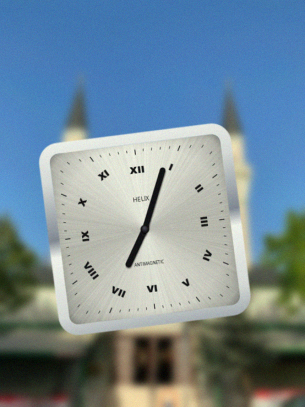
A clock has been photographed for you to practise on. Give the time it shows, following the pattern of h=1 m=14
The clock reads h=7 m=4
